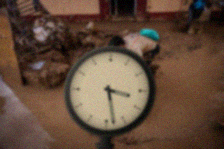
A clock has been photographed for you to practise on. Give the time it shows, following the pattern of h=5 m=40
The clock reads h=3 m=28
